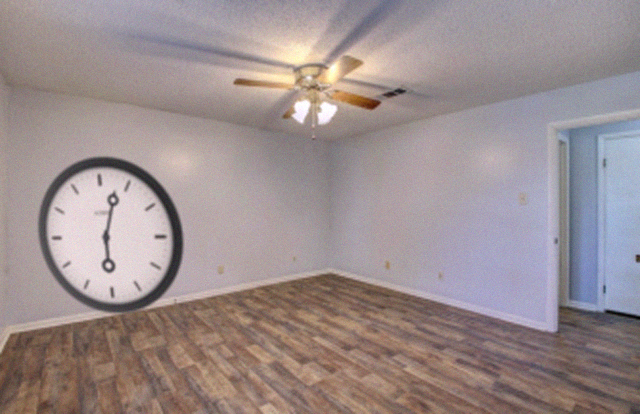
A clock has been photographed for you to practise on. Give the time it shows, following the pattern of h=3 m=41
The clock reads h=6 m=3
